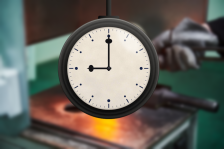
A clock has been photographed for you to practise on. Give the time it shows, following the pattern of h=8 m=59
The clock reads h=9 m=0
